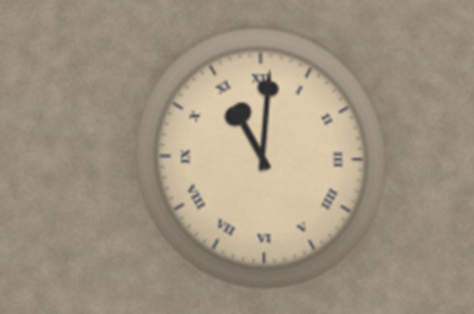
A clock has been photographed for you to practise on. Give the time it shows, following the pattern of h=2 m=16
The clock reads h=11 m=1
